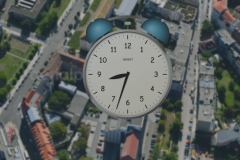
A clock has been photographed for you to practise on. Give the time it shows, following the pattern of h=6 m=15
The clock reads h=8 m=33
